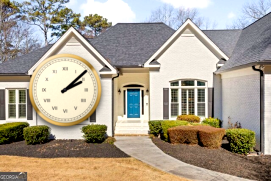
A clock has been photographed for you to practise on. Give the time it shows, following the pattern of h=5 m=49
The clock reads h=2 m=8
